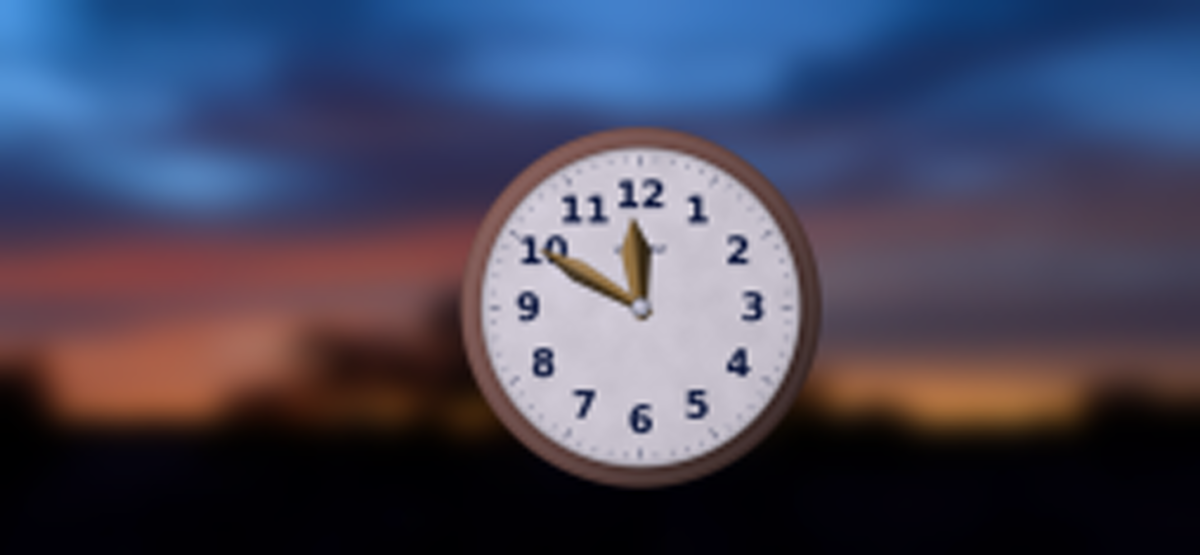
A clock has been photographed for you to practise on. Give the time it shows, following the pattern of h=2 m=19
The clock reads h=11 m=50
